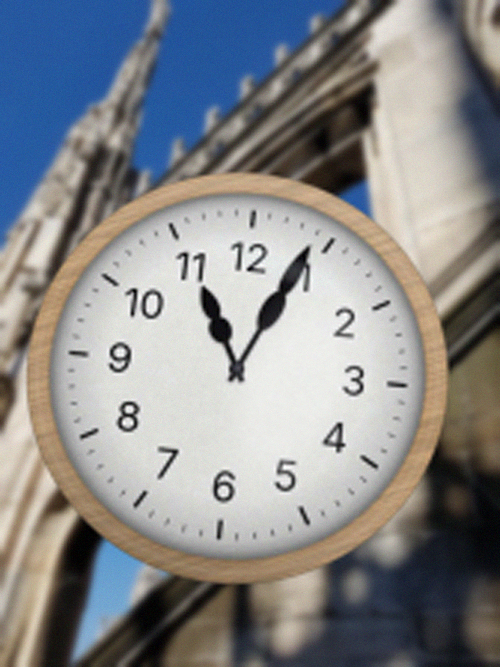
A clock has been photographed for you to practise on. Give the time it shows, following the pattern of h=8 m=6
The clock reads h=11 m=4
